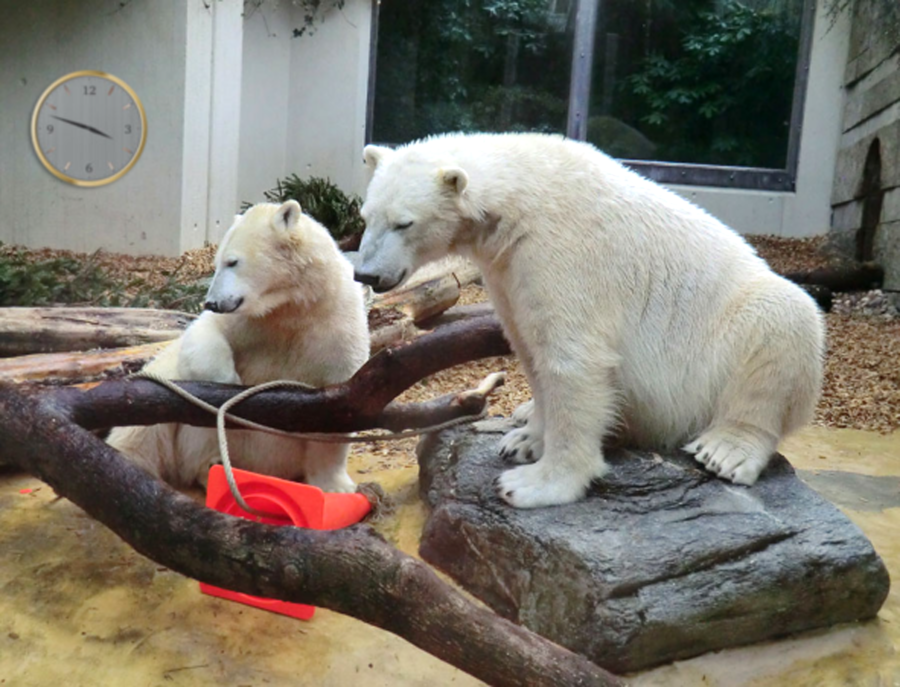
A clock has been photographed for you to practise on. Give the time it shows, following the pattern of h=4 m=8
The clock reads h=3 m=48
